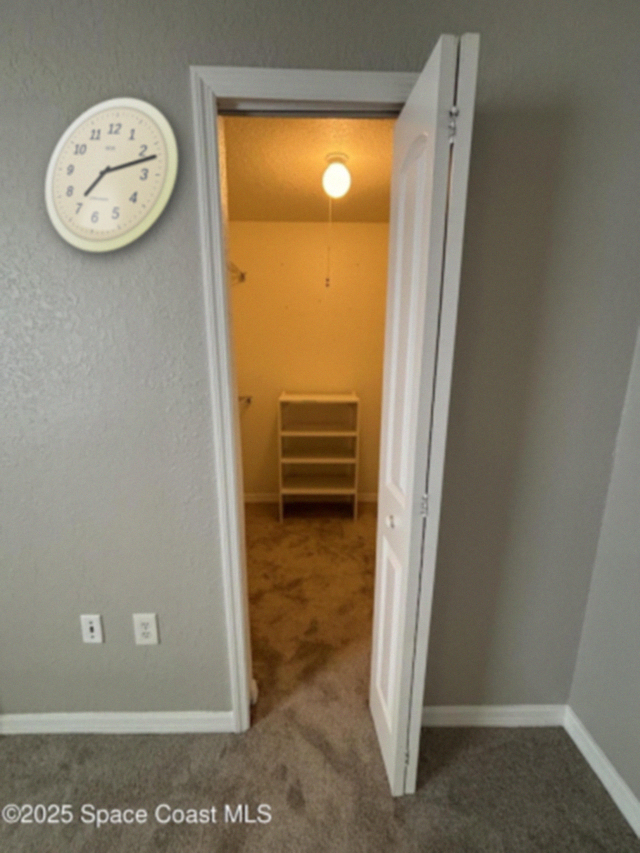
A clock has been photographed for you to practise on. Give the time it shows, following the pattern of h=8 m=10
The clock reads h=7 m=12
